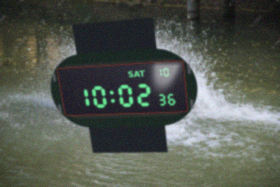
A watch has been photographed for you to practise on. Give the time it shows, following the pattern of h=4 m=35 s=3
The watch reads h=10 m=2 s=36
